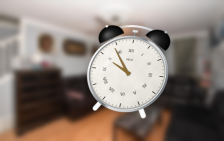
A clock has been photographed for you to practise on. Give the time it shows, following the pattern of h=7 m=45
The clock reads h=9 m=54
